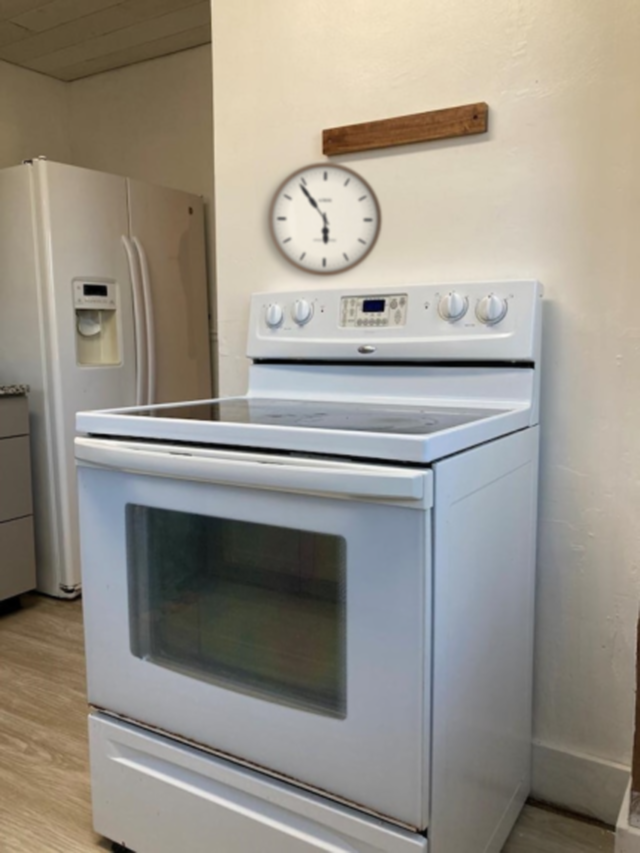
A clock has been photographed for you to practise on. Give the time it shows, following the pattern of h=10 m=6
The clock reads h=5 m=54
